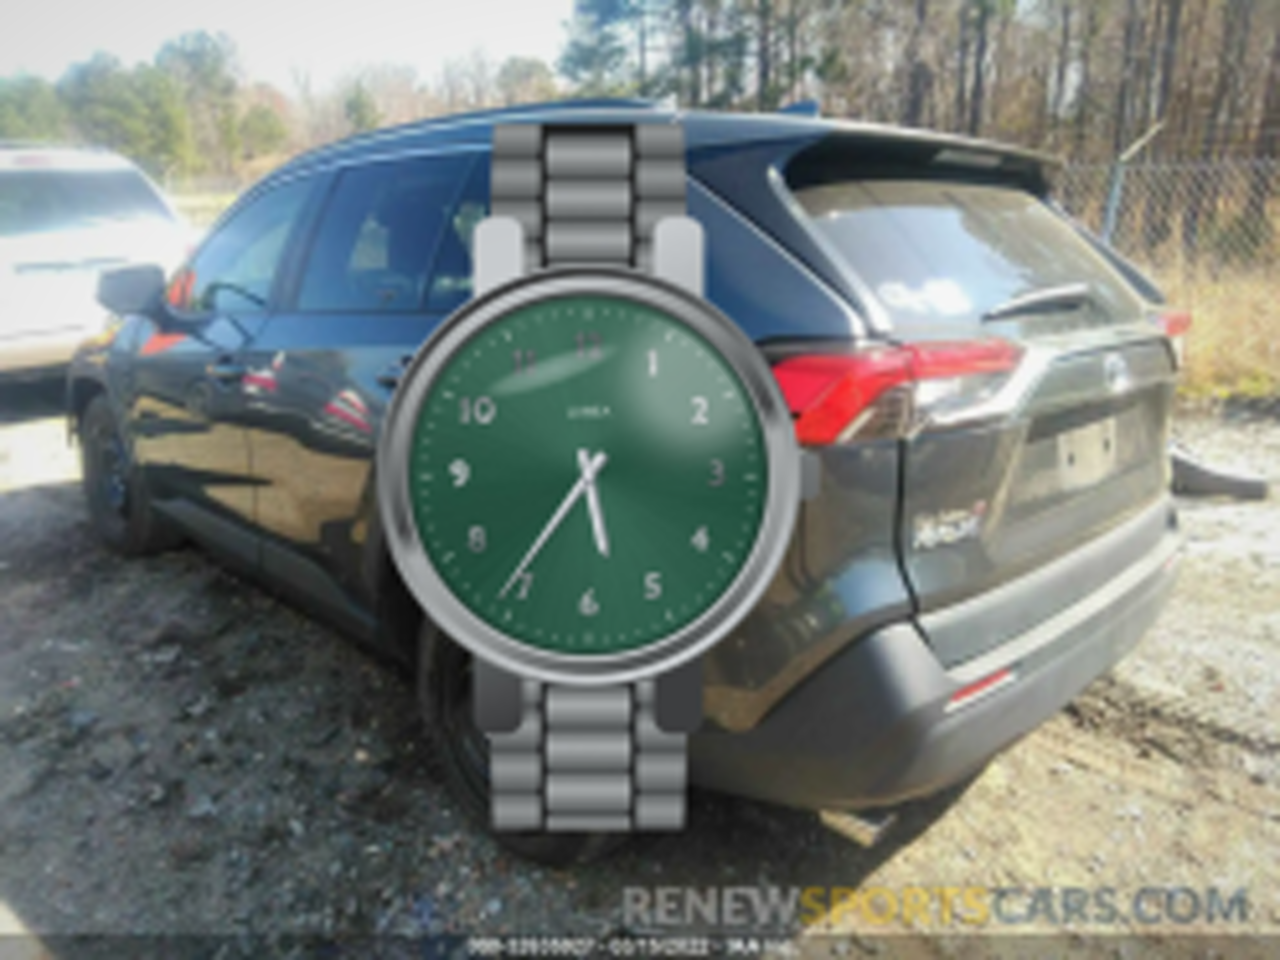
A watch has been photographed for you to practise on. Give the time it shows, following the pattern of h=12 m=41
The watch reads h=5 m=36
